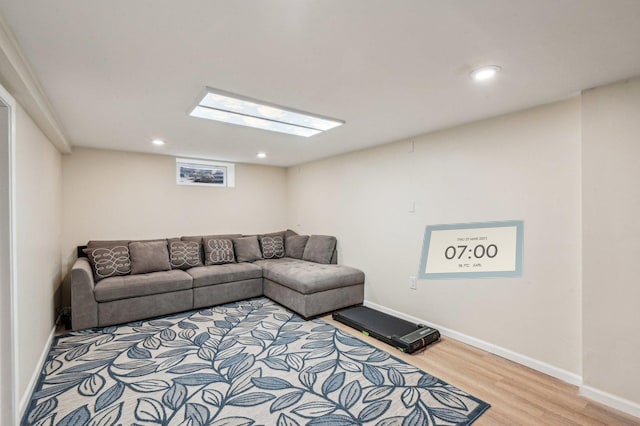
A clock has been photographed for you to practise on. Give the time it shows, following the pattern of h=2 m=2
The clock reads h=7 m=0
